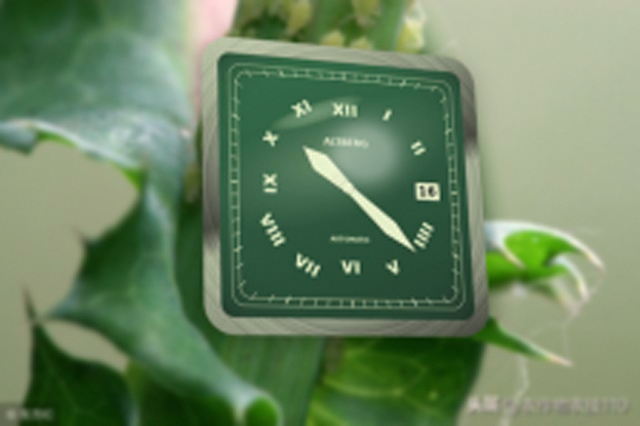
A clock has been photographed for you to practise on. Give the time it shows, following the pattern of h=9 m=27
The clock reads h=10 m=22
